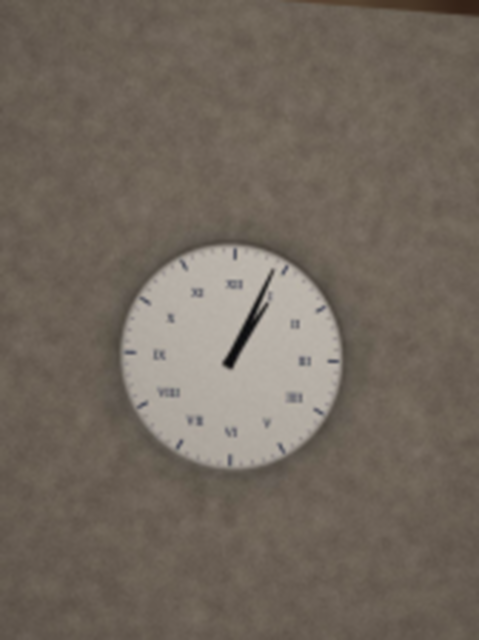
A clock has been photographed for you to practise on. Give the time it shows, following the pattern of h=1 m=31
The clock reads h=1 m=4
